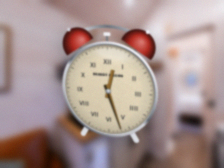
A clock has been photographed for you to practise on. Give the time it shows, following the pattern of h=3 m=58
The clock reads h=12 m=27
